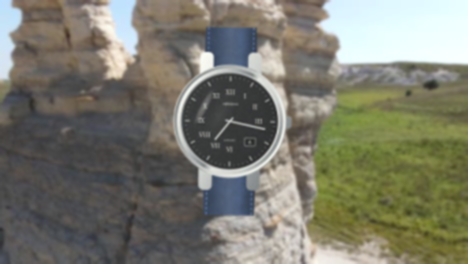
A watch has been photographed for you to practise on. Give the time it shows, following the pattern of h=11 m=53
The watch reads h=7 m=17
